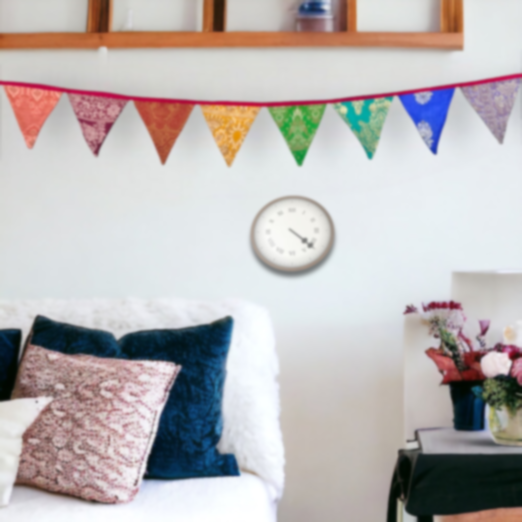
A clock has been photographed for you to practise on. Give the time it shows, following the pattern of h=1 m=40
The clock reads h=4 m=22
